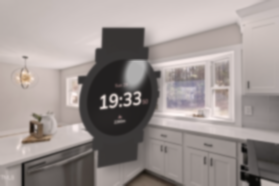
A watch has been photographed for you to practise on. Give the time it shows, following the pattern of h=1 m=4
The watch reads h=19 m=33
